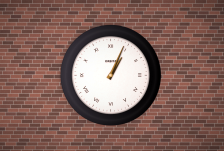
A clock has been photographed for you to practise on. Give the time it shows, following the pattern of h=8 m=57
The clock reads h=1 m=4
